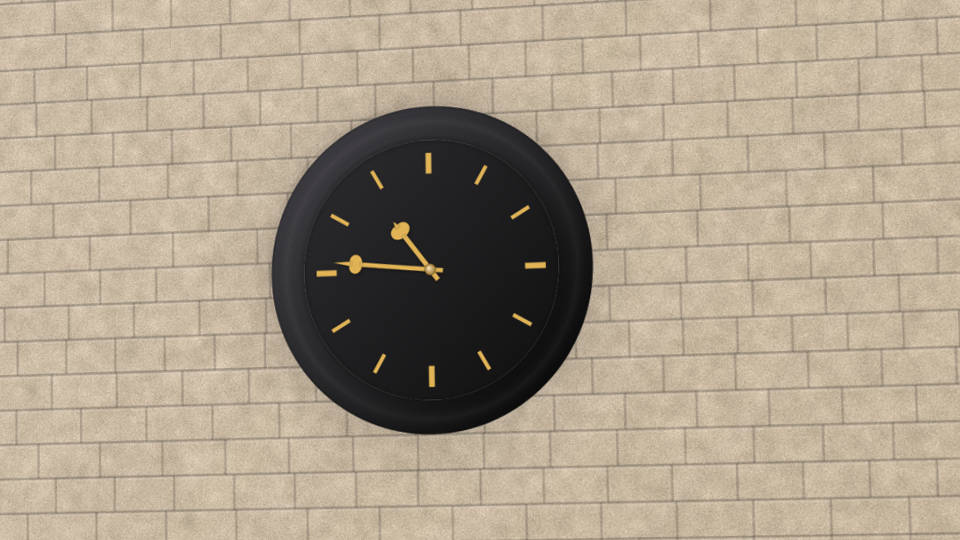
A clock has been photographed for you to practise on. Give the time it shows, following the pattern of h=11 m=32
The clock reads h=10 m=46
